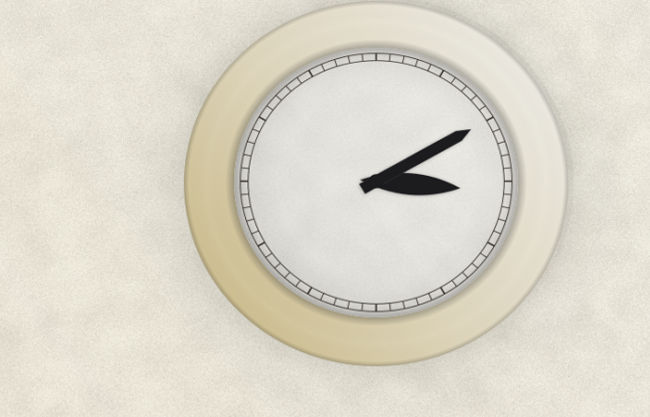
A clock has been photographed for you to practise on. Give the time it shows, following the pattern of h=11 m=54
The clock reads h=3 m=10
